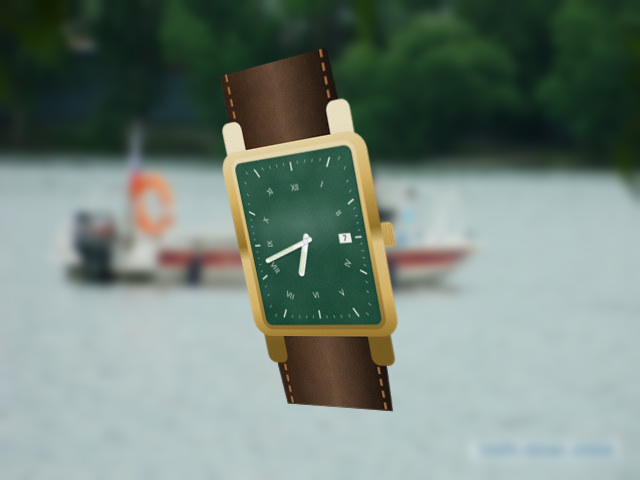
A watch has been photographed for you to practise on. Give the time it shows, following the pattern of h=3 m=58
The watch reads h=6 m=42
